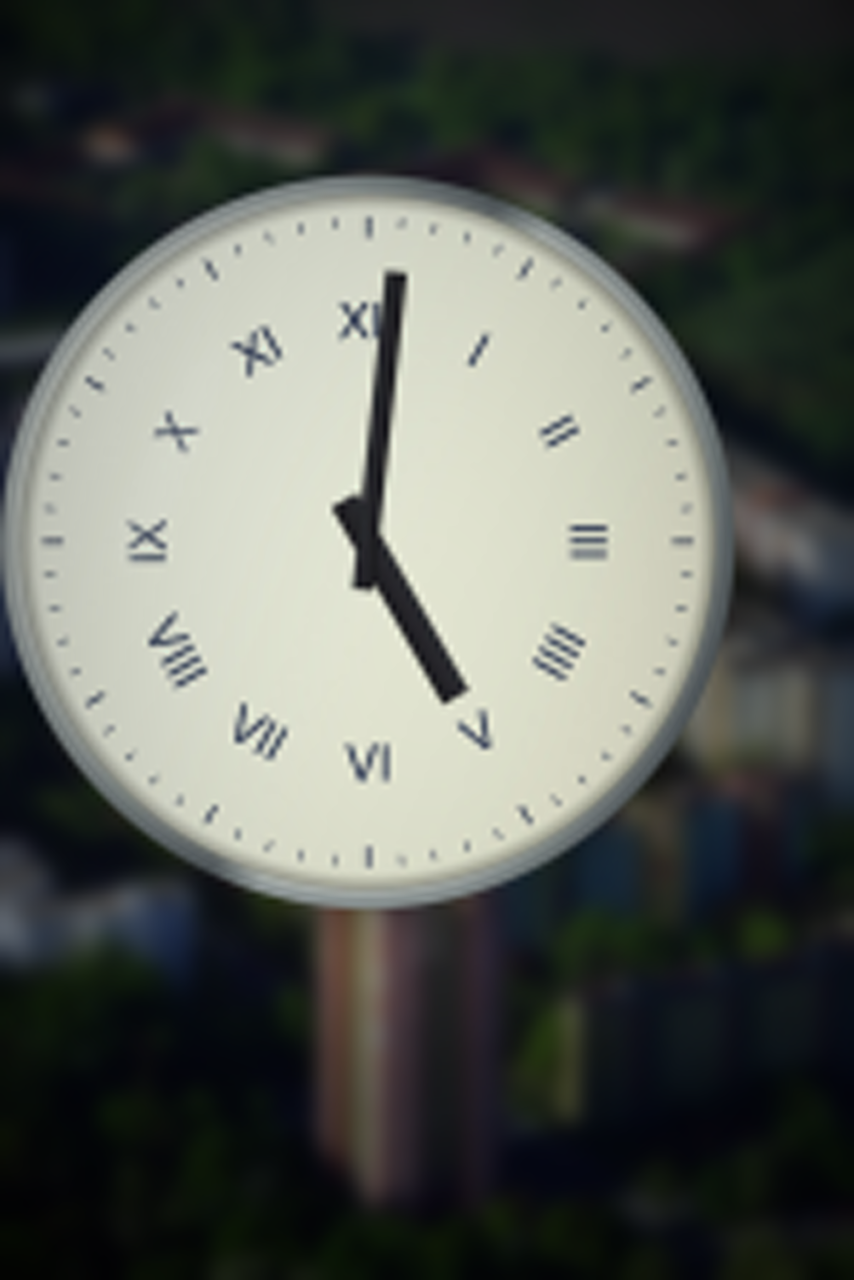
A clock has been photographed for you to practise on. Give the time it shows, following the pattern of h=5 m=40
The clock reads h=5 m=1
